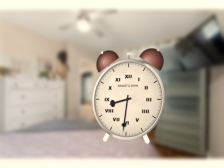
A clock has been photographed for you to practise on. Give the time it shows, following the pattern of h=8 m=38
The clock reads h=8 m=31
